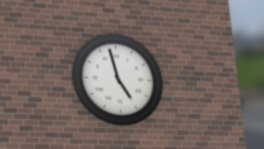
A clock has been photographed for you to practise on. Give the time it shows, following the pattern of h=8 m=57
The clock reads h=4 m=58
